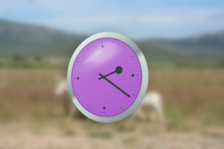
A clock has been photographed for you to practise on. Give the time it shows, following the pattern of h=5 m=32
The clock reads h=2 m=21
